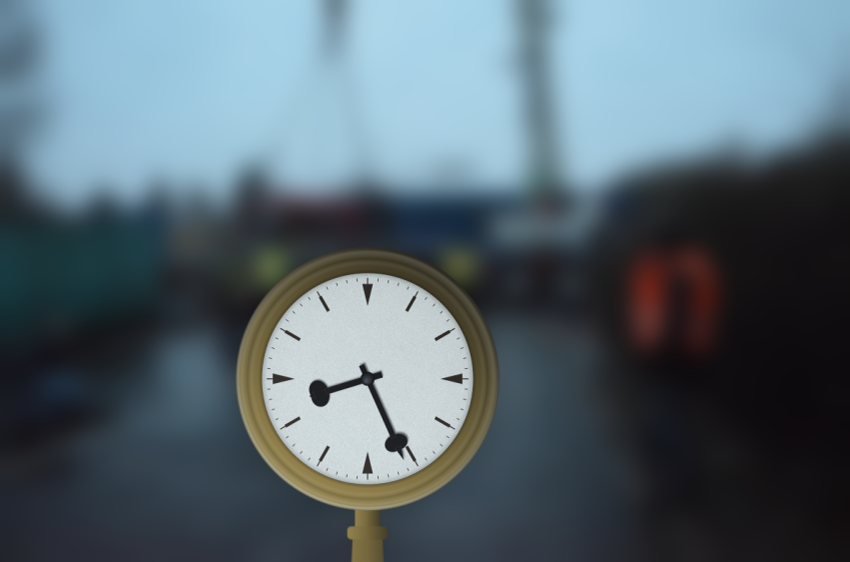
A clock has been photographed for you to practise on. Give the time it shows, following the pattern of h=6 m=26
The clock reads h=8 m=26
